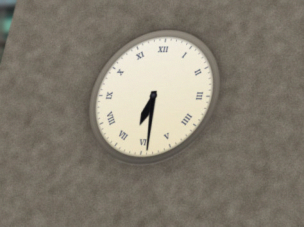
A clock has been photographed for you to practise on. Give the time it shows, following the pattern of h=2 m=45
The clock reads h=6 m=29
